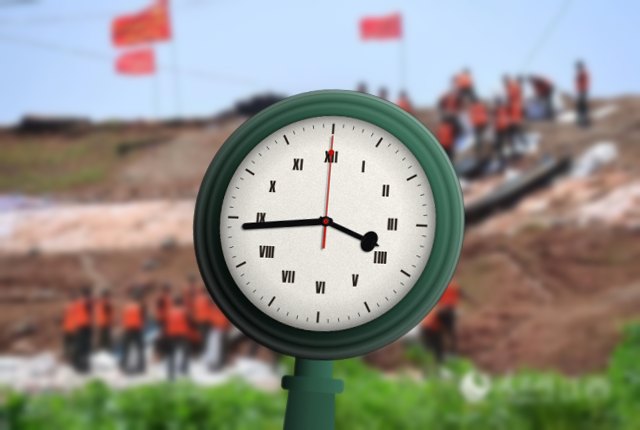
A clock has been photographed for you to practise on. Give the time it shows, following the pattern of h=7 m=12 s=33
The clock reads h=3 m=44 s=0
